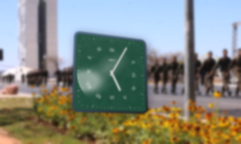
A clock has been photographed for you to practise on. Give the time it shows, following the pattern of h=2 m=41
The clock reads h=5 m=5
